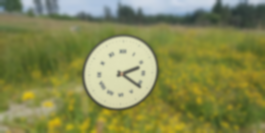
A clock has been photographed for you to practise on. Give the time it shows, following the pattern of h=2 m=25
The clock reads h=2 m=21
